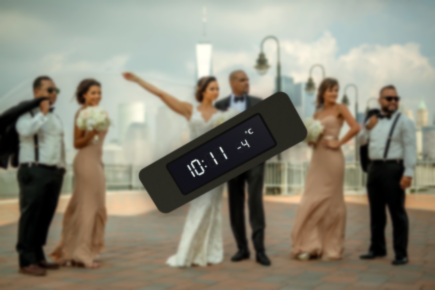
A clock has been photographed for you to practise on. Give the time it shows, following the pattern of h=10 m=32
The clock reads h=10 m=11
